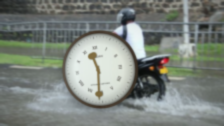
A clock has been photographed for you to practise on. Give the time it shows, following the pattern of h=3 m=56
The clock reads h=11 m=31
